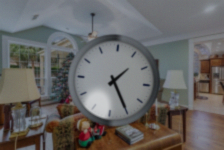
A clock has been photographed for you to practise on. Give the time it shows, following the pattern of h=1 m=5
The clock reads h=1 m=25
